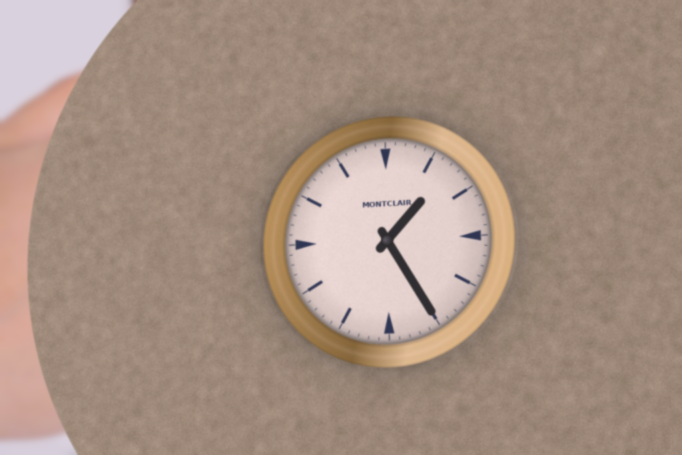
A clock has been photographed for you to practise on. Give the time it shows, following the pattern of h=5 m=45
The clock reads h=1 m=25
